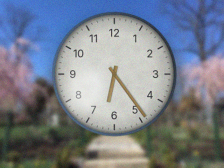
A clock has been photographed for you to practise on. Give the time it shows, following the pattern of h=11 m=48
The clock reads h=6 m=24
